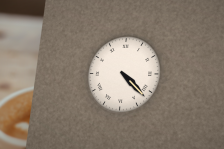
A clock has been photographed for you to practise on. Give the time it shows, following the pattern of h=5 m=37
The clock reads h=4 m=22
